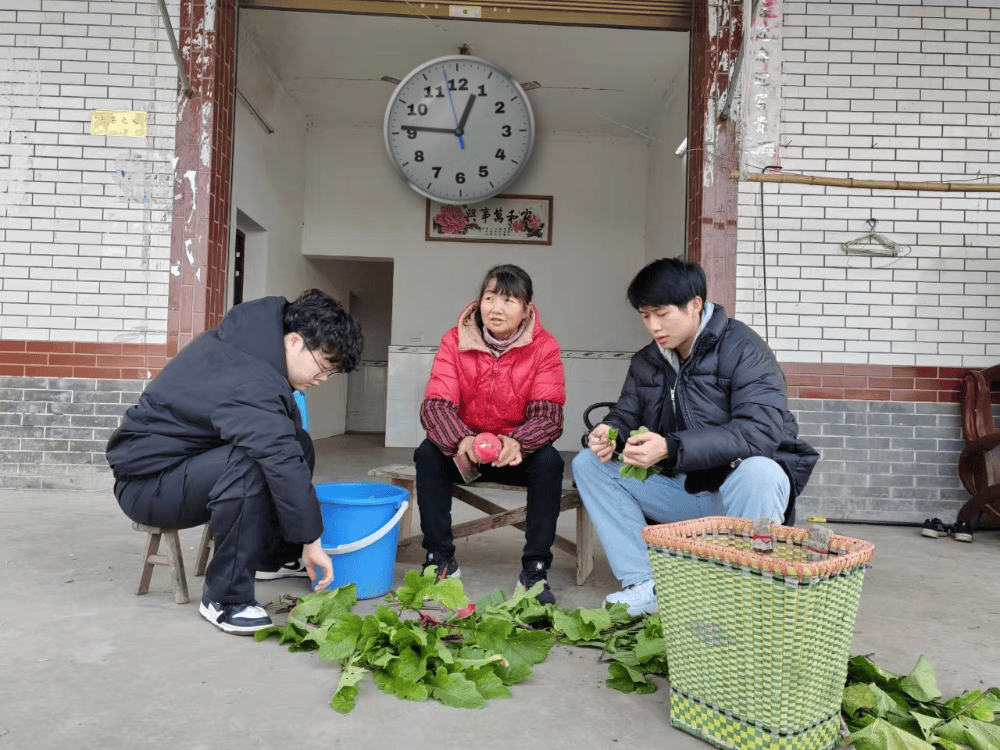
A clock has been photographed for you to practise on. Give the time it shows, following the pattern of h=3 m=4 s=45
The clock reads h=12 m=45 s=58
